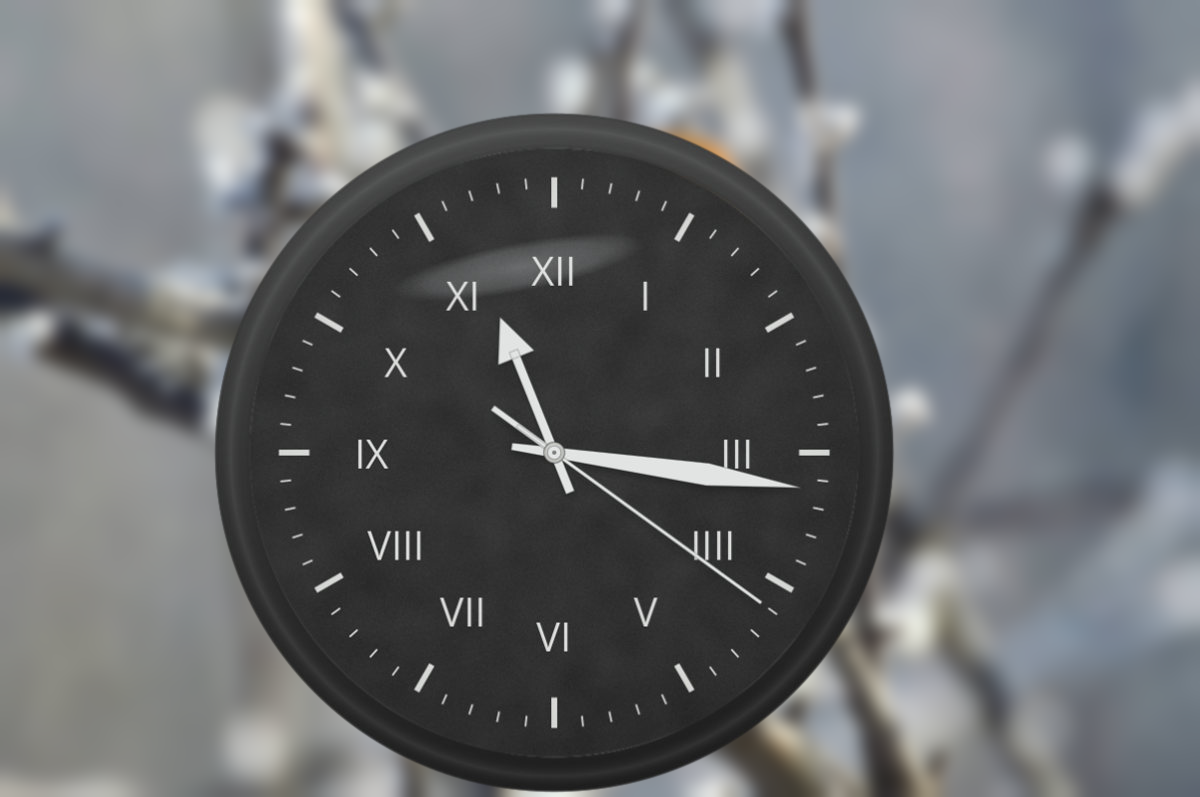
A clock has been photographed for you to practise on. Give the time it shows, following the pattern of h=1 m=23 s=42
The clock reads h=11 m=16 s=21
